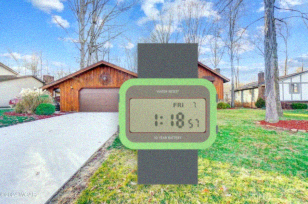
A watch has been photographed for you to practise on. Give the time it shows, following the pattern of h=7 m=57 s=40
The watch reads h=1 m=18 s=57
